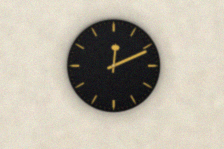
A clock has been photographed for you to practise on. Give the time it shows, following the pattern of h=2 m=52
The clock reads h=12 m=11
